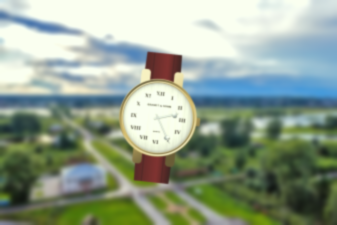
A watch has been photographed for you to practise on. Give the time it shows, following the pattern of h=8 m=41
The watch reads h=2 m=25
